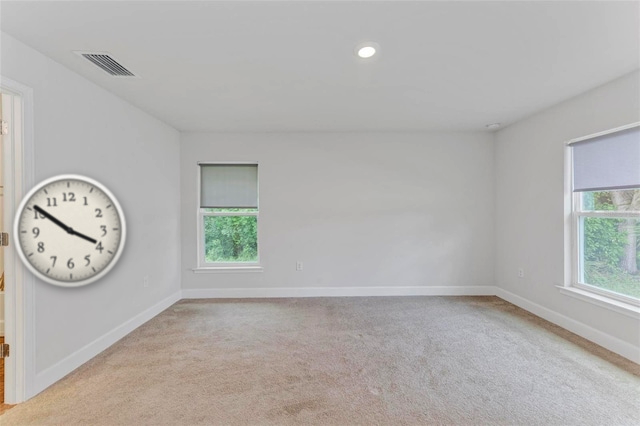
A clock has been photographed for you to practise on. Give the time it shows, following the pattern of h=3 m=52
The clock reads h=3 m=51
